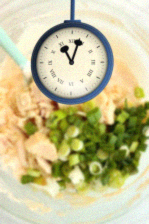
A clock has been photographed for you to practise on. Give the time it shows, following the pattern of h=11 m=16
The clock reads h=11 m=3
